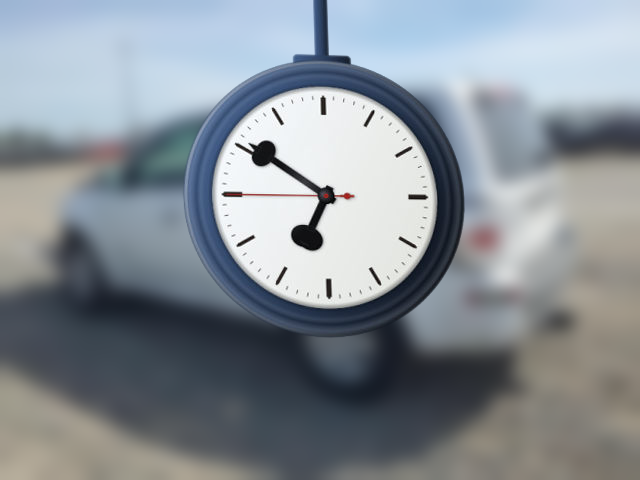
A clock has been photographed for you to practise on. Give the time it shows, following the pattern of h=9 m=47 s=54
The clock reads h=6 m=50 s=45
